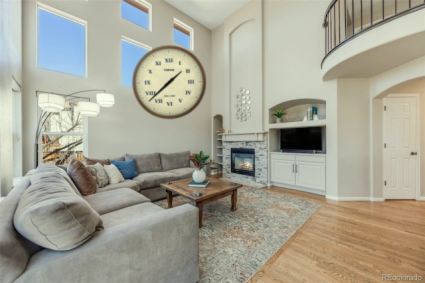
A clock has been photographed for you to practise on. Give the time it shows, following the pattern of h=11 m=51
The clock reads h=1 m=38
